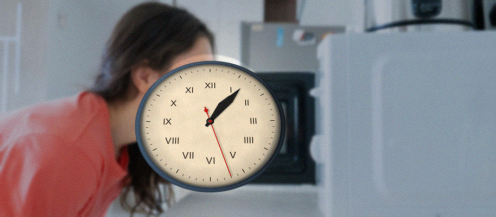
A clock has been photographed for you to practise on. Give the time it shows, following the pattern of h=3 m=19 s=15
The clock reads h=1 m=6 s=27
